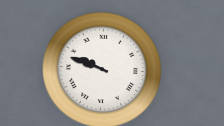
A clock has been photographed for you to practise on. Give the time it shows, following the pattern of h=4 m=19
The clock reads h=9 m=48
